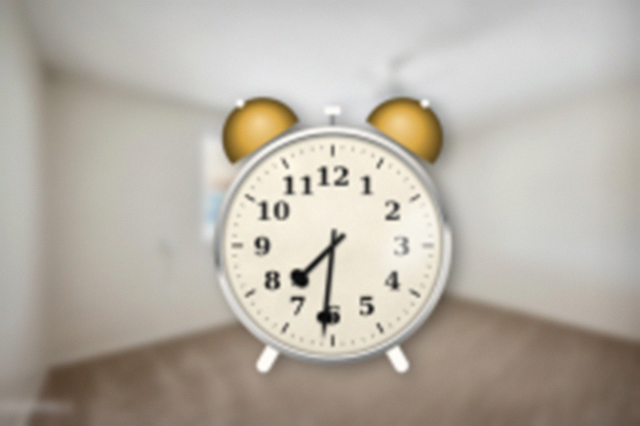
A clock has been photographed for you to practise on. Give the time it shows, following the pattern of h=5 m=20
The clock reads h=7 m=31
